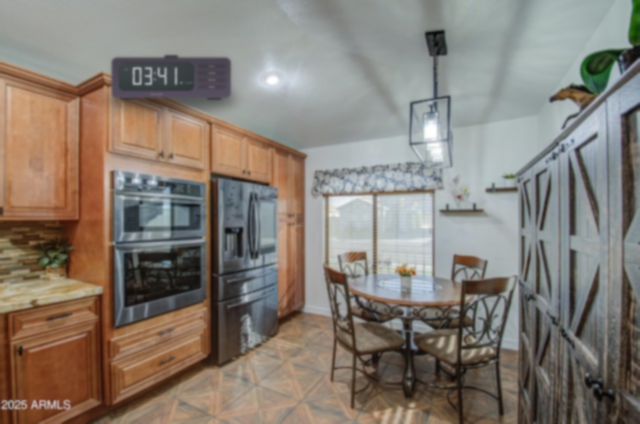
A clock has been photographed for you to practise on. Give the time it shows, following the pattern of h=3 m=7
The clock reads h=3 m=41
